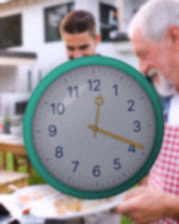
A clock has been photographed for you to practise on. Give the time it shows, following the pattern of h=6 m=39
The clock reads h=12 m=19
